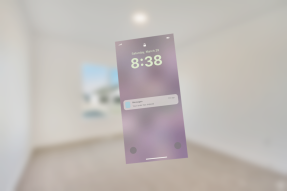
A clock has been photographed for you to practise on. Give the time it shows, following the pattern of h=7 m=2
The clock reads h=8 m=38
